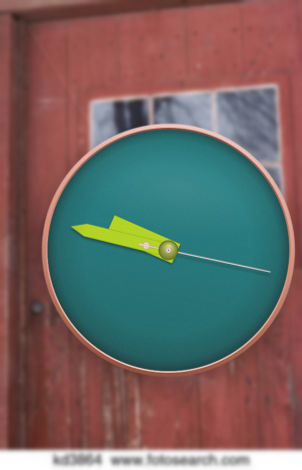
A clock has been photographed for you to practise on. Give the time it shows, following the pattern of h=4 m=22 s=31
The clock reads h=9 m=47 s=17
